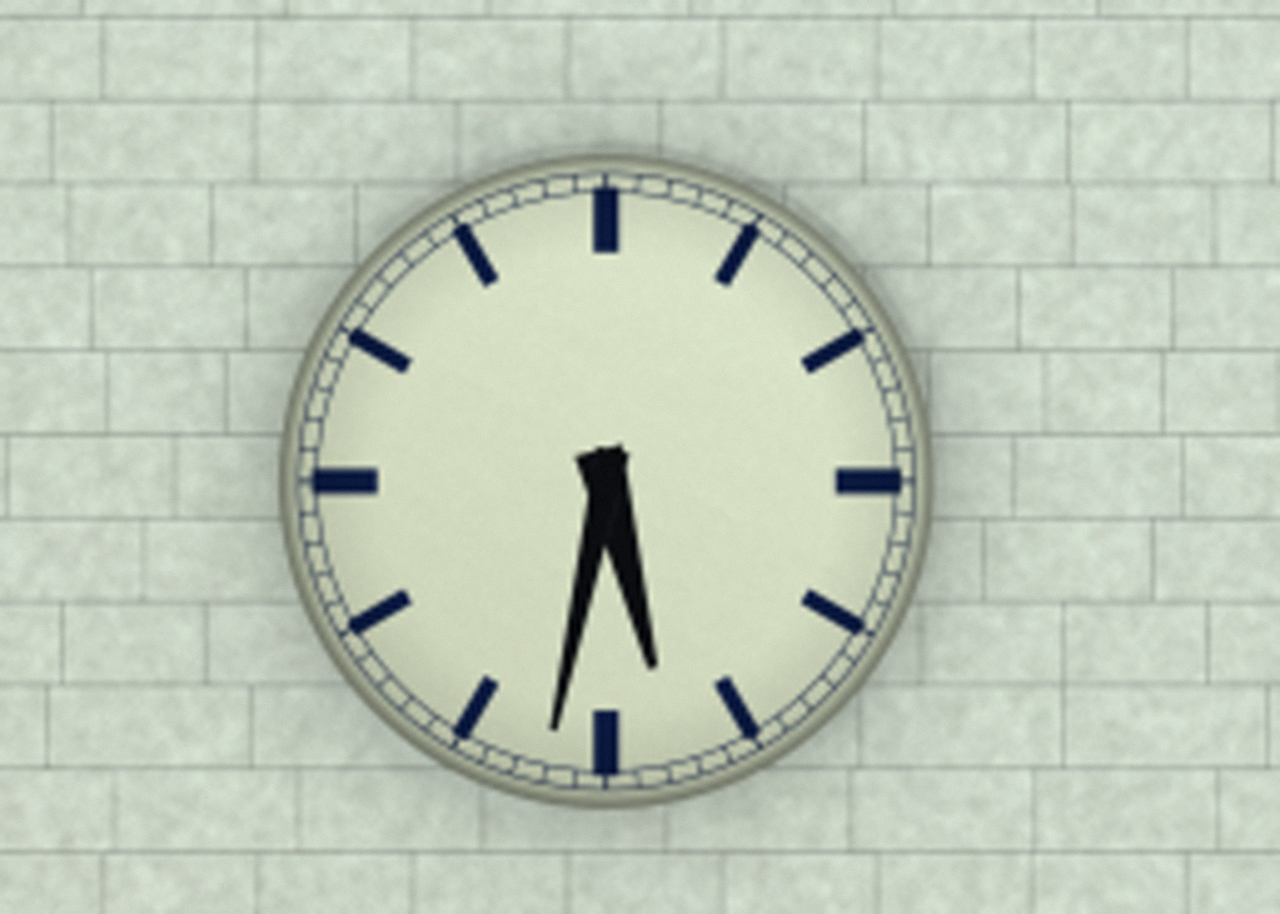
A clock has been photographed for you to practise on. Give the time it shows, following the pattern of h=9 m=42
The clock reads h=5 m=32
